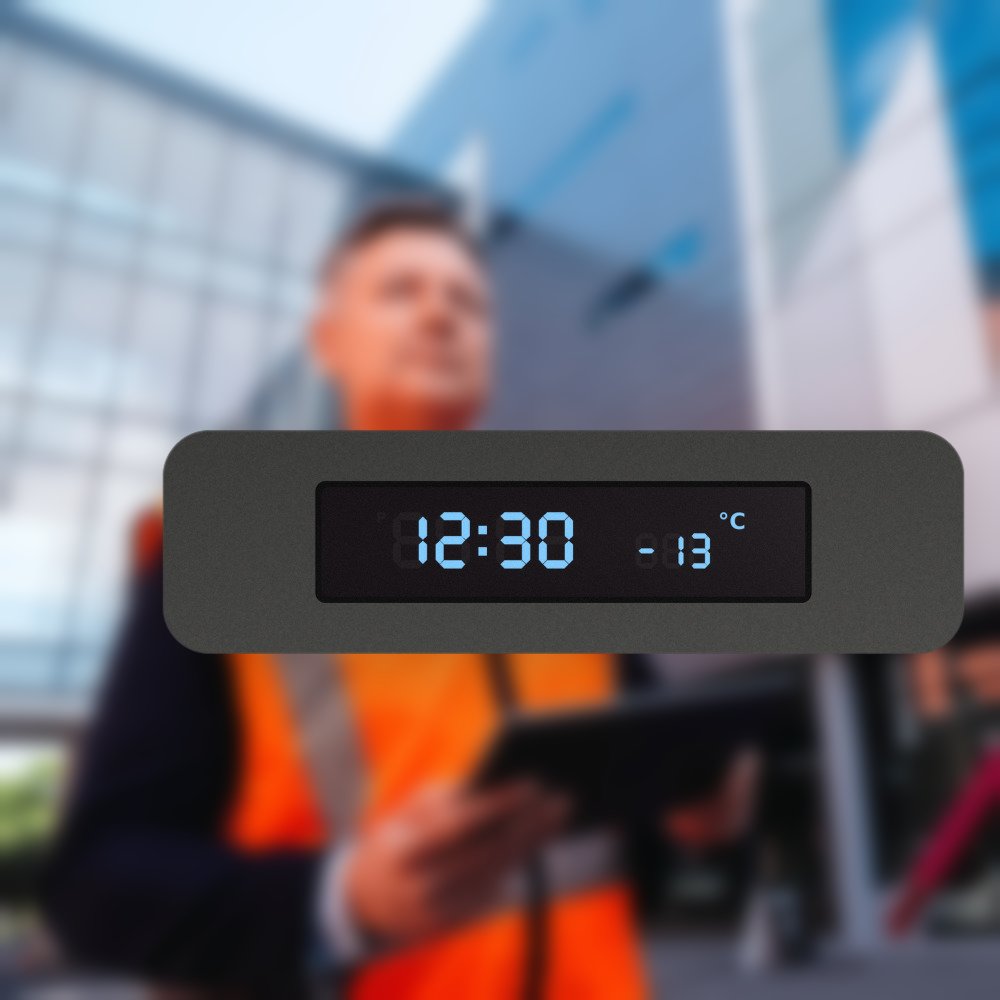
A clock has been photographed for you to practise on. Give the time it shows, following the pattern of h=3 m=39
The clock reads h=12 m=30
